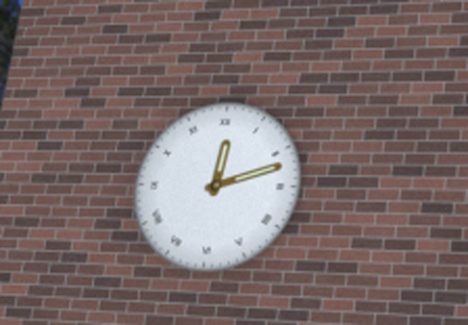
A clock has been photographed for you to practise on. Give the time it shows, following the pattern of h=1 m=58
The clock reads h=12 m=12
